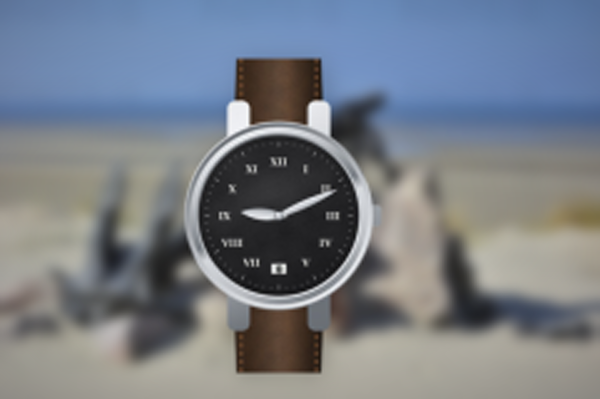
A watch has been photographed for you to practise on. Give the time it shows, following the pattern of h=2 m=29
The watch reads h=9 m=11
